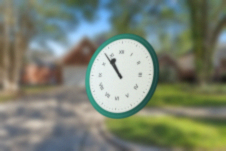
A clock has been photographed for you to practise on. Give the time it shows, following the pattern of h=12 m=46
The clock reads h=10 m=53
